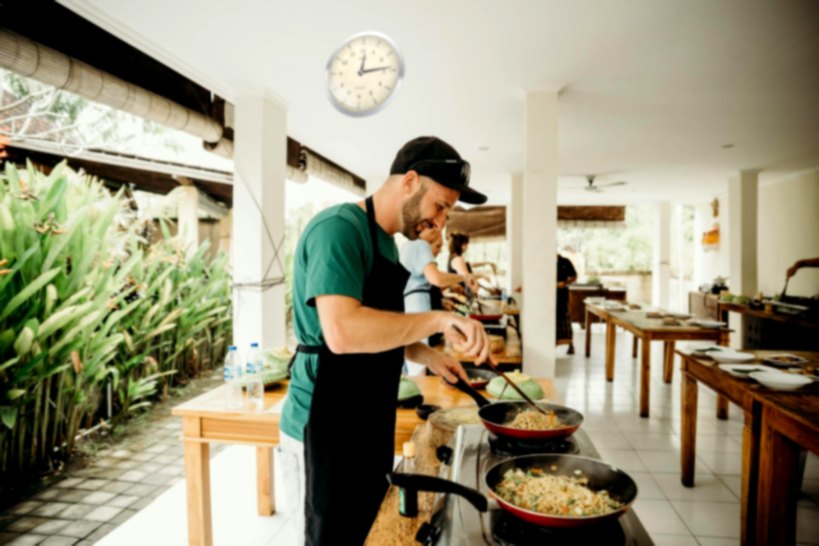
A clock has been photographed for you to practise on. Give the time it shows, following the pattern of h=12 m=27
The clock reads h=12 m=14
